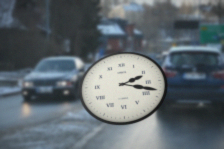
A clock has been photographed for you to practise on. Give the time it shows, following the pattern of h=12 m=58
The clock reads h=2 m=18
